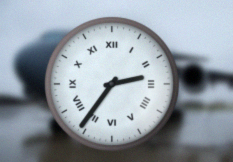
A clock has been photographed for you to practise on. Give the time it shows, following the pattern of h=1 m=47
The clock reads h=2 m=36
